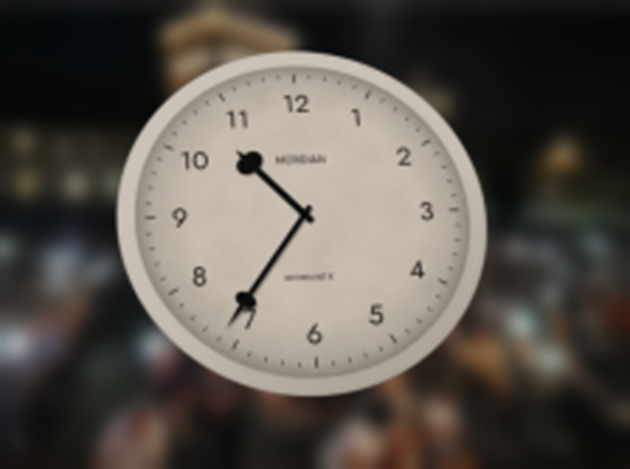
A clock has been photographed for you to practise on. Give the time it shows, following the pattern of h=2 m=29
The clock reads h=10 m=36
